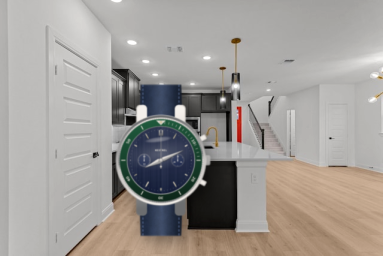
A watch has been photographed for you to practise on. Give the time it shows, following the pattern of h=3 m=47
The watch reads h=8 m=11
